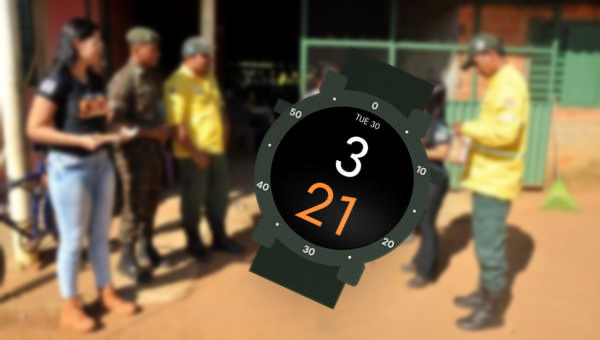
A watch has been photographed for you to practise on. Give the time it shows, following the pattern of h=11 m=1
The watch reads h=3 m=21
